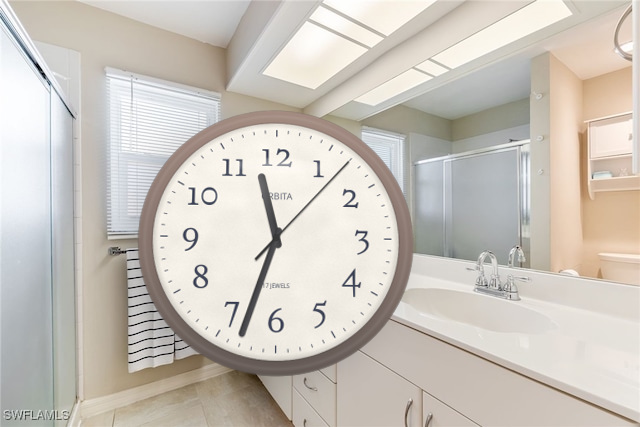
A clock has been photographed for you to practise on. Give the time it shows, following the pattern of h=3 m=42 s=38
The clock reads h=11 m=33 s=7
